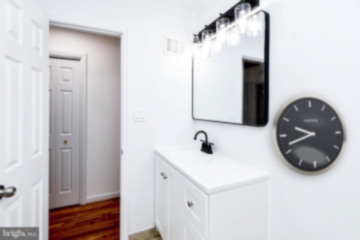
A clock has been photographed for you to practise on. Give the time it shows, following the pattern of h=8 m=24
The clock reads h=9 m=42
